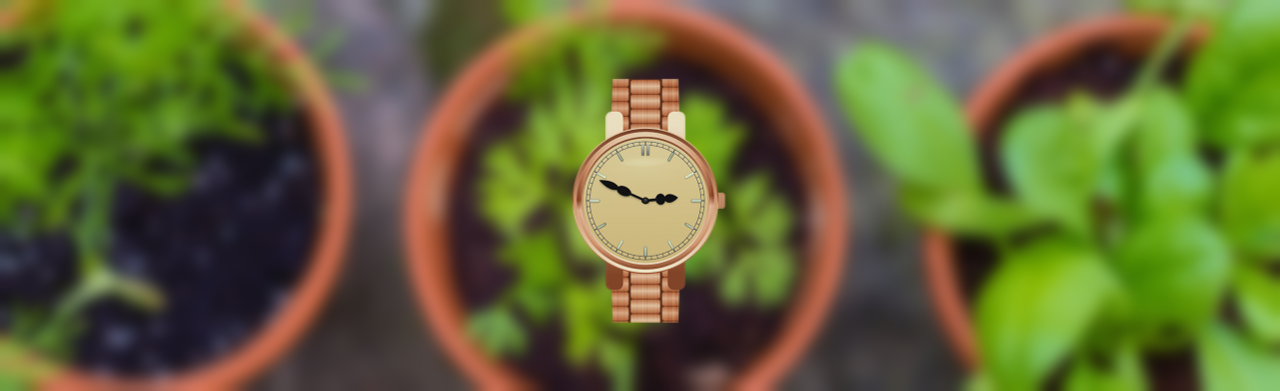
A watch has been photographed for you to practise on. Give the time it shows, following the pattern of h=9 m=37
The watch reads h=2 m=49
